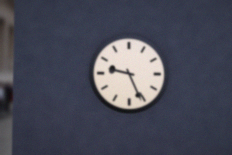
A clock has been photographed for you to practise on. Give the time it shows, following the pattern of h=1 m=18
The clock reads h=9 m=26
